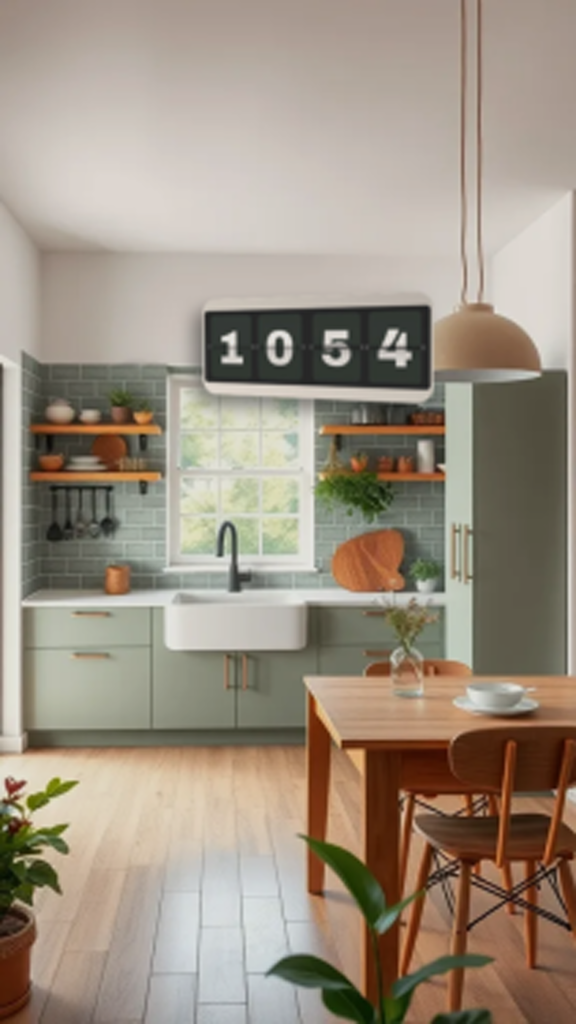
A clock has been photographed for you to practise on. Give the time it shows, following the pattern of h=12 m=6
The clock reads h=10 m=54
